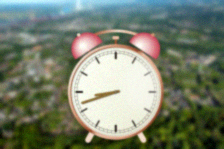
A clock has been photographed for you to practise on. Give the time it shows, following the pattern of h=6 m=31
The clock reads h=8 m=42
